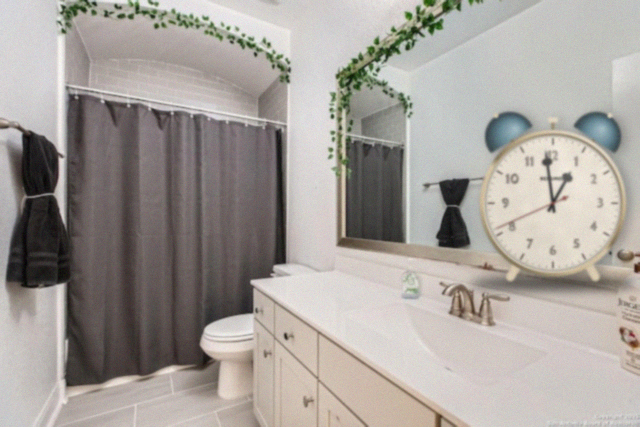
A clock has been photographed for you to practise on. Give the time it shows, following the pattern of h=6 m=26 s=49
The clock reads h=12 m=58 s=41
